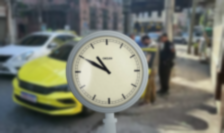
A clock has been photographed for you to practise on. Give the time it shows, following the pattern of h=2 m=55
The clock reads h=10 m=50
